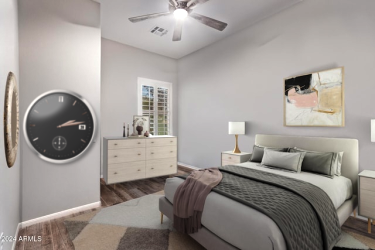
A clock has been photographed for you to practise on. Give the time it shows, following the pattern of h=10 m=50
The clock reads h=2 m=13
